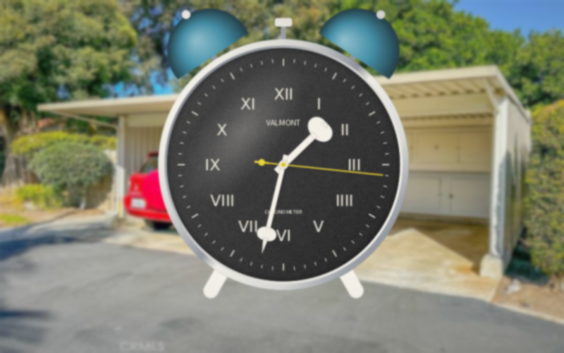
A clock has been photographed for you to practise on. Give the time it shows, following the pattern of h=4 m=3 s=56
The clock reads h=1 m=32 s=16
